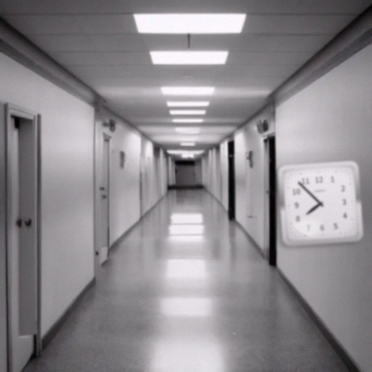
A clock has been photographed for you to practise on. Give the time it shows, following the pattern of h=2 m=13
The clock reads h=7 m=53
